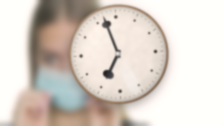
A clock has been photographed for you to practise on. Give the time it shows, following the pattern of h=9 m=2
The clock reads h=6 m=57
